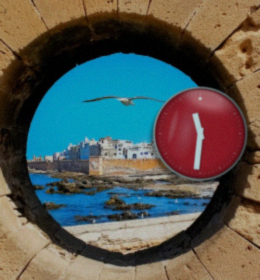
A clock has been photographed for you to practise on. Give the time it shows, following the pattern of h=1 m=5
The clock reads h=11 m=31
